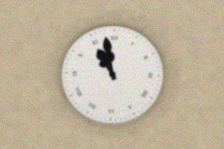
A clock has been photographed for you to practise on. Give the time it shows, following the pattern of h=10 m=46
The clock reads h=10 m=58
